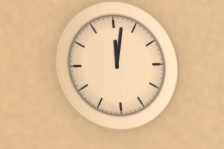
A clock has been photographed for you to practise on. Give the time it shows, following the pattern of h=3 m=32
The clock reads h=12 m=2
